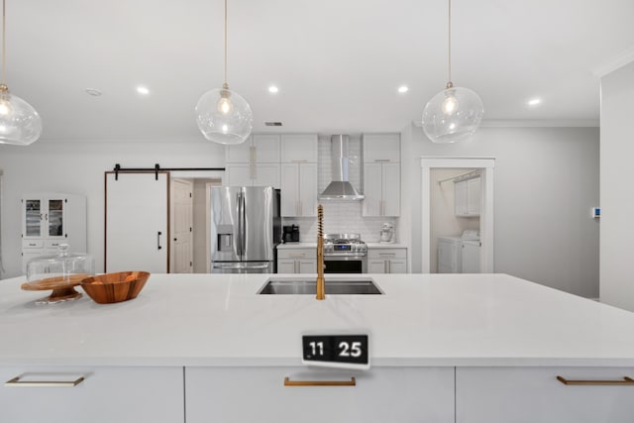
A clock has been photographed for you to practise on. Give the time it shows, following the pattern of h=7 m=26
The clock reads h=11 m=25
